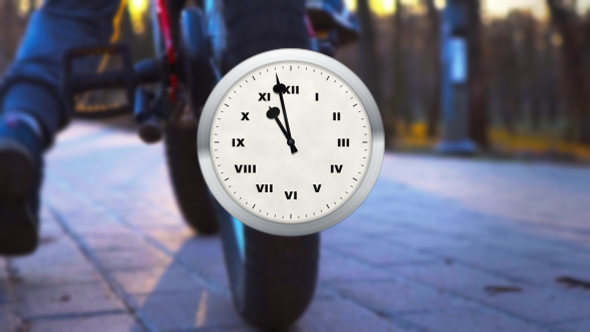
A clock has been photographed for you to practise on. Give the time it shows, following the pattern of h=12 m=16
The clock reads h=10 m=58
